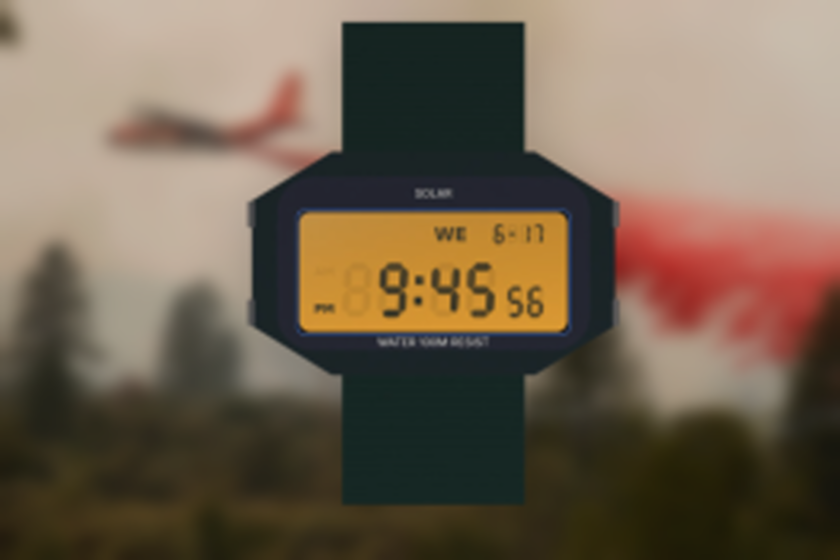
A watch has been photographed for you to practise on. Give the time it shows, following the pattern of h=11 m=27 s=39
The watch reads h=9 m=45 s=56
